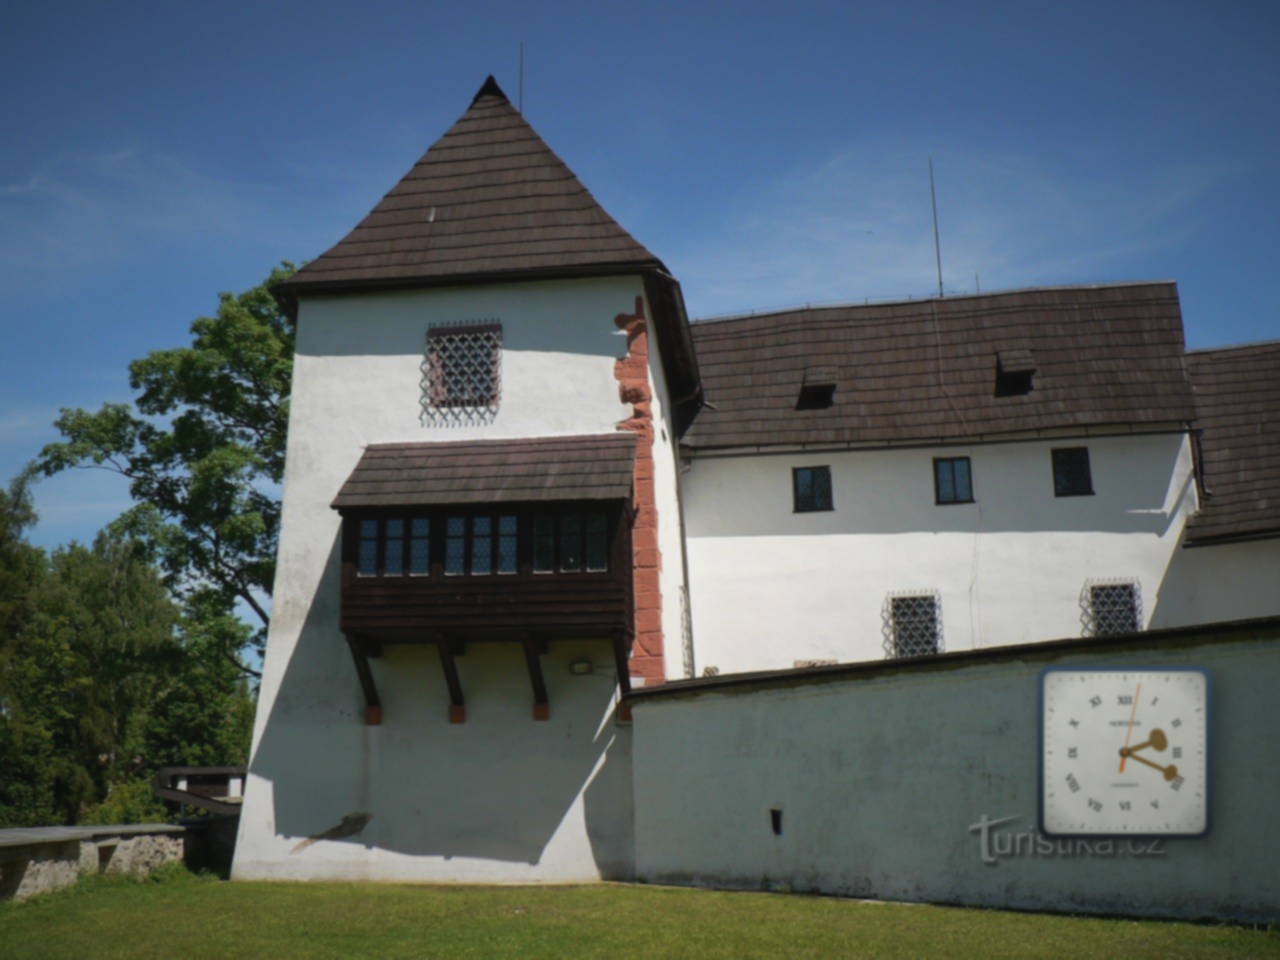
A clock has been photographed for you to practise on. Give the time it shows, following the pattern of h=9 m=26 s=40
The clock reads h=2 m=19 s=2
